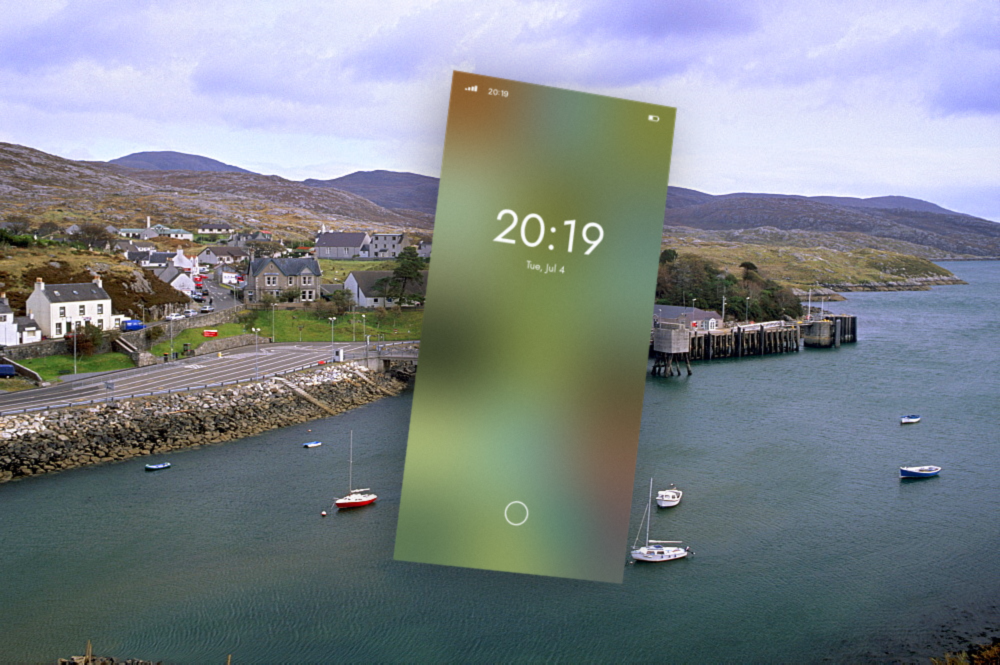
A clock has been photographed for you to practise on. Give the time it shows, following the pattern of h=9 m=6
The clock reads h=20 m=19
